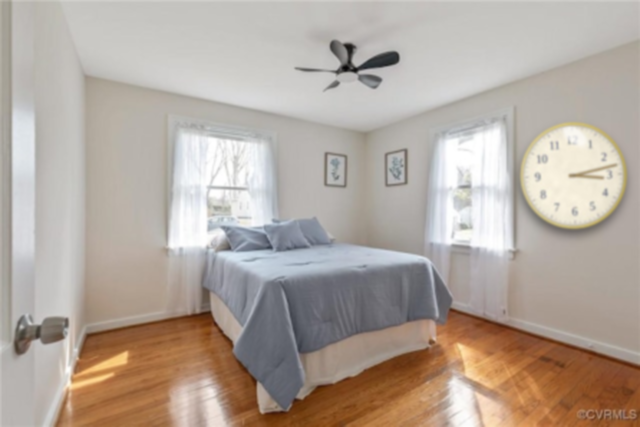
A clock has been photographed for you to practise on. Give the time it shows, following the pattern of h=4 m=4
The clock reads h=3 m=13
